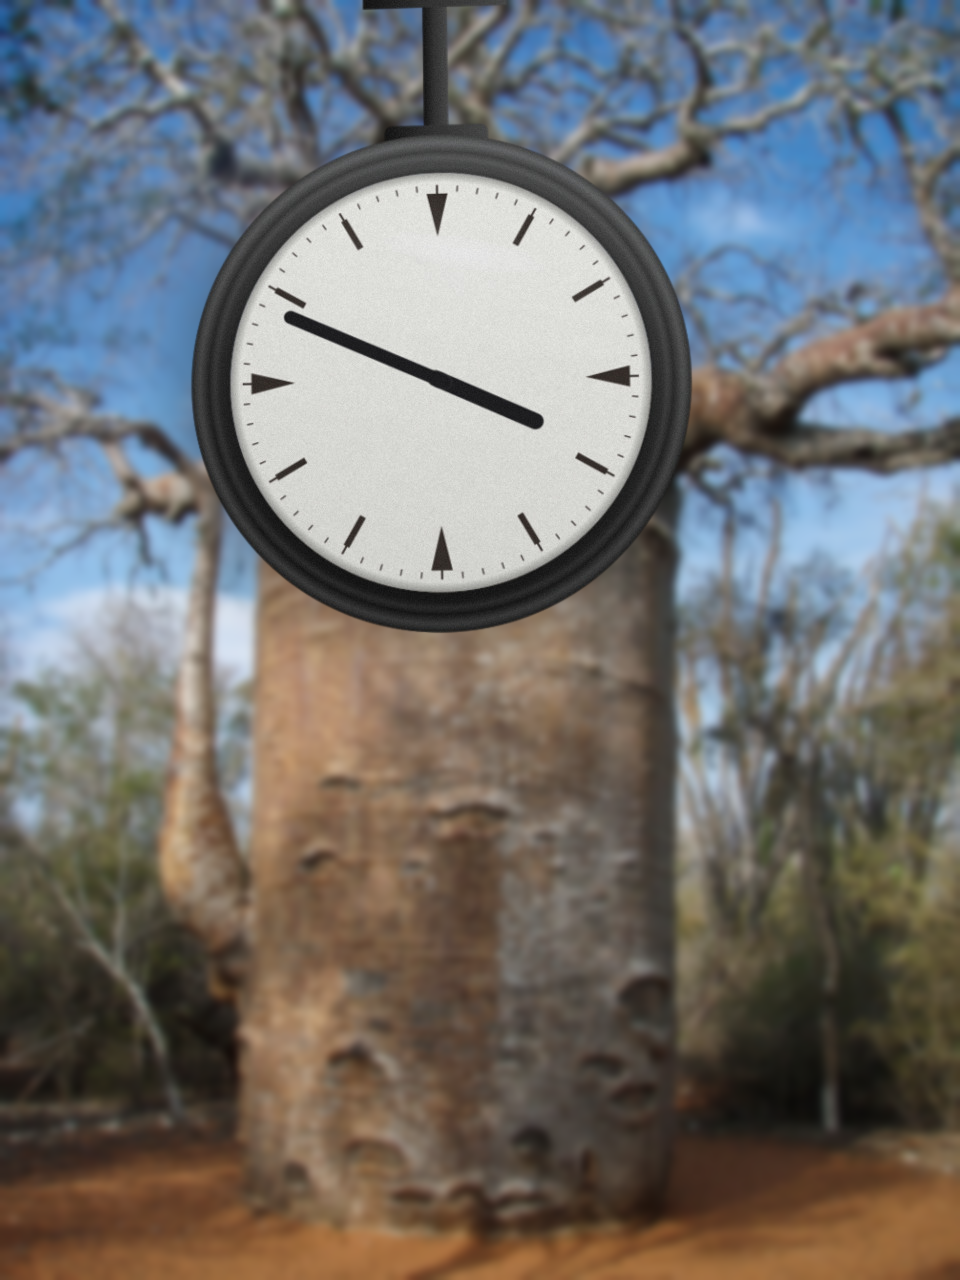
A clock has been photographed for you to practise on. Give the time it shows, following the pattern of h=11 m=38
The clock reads h=3 m=49
